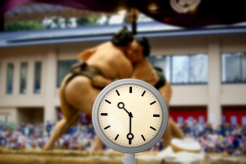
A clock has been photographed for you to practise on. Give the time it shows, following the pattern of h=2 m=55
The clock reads h=10 m=30
